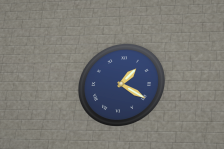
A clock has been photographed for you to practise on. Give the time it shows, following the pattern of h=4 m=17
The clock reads h=1 m=20
